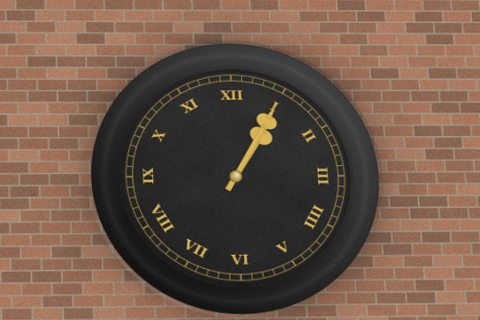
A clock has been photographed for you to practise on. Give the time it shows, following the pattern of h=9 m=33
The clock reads h=1 m=5
